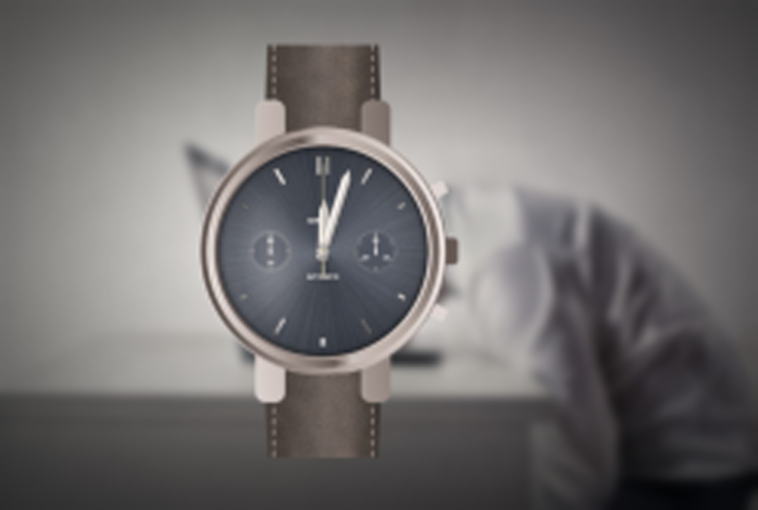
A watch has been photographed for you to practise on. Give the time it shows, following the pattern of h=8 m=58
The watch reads h=12 m=3
